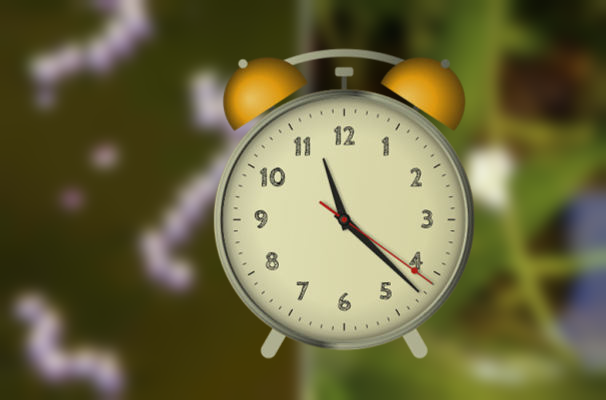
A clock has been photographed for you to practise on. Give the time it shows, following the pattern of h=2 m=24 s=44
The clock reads h=11 m=22 s=21
